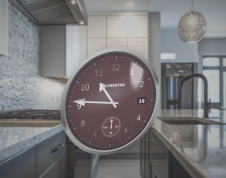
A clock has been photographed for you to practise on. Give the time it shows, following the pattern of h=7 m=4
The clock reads h=10 m=46
